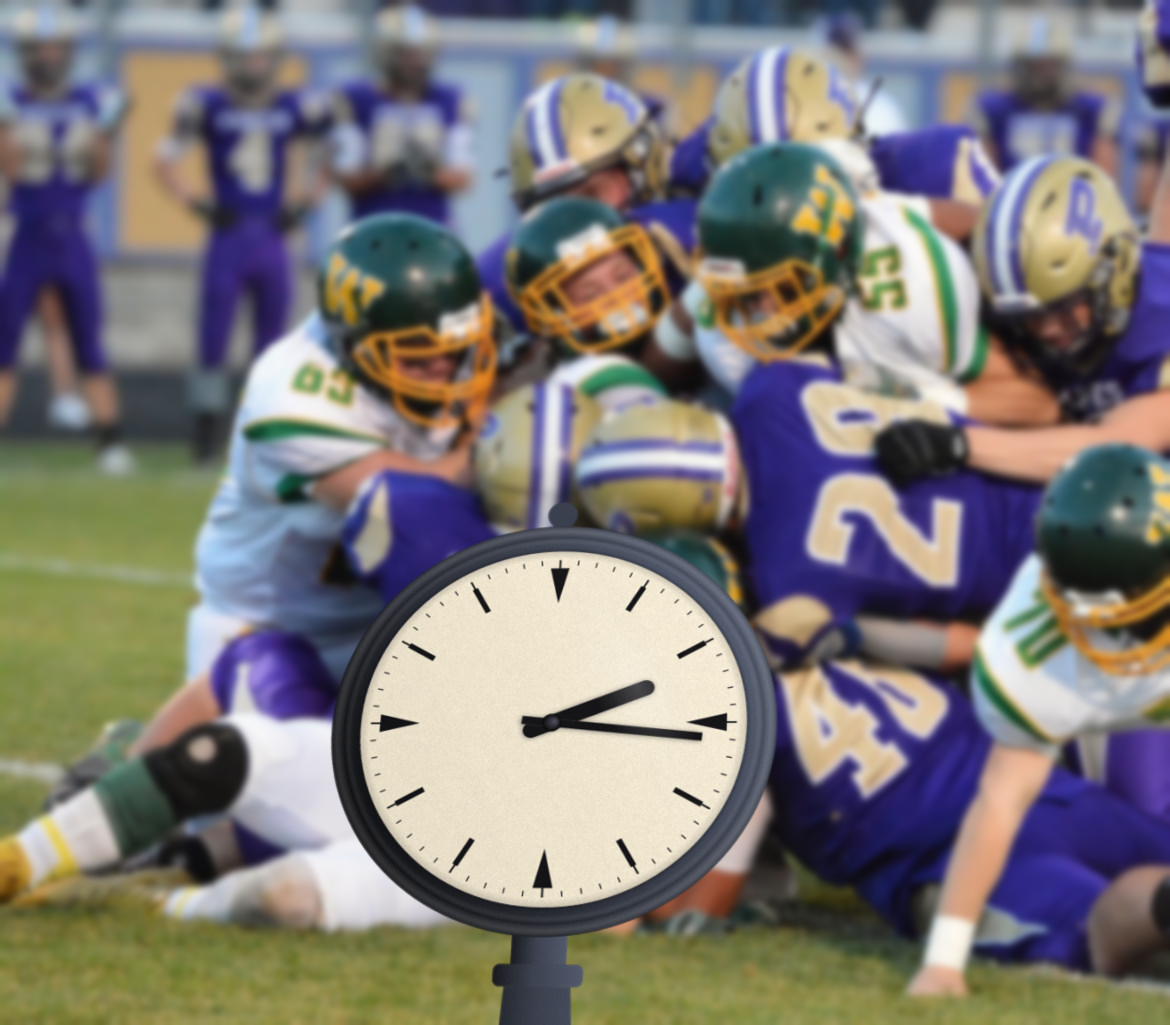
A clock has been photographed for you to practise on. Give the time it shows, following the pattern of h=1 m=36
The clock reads h=2 m=16
